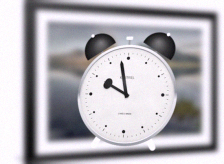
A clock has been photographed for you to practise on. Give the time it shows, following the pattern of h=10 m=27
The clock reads h=9 m=58
